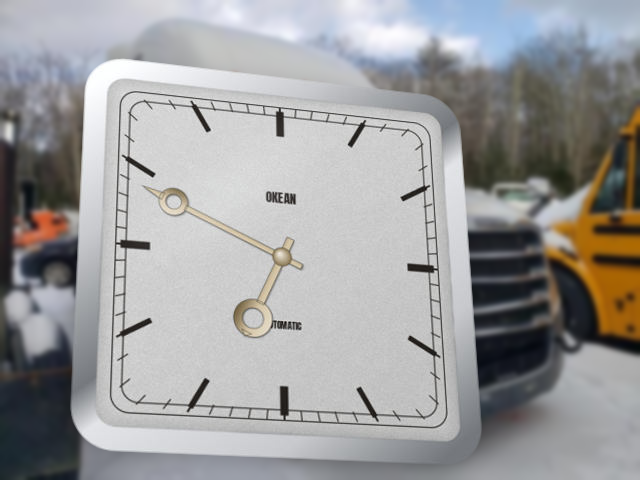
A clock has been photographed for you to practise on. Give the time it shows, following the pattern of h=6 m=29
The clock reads h=6 m=49
